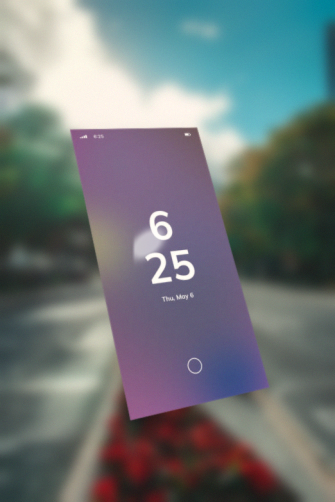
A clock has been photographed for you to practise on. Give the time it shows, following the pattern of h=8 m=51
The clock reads h=6 m=25
